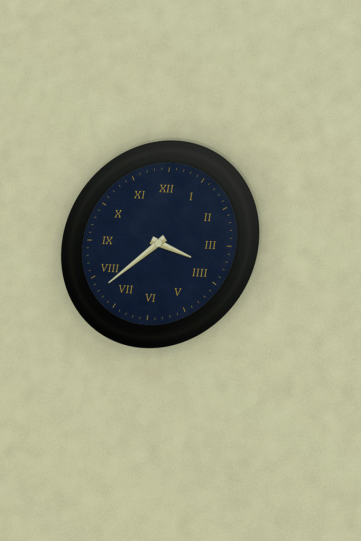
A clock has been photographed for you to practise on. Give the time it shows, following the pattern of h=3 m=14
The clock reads h=3 m=38
